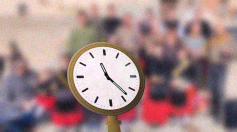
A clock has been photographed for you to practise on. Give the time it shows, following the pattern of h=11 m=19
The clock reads h=11 m=23
